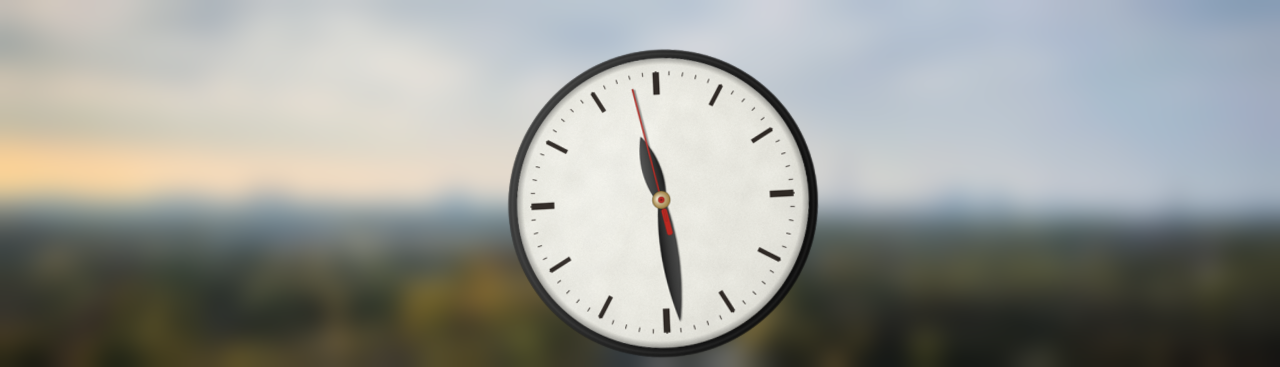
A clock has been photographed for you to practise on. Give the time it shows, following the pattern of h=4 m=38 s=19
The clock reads h=11 m=28 s=58
